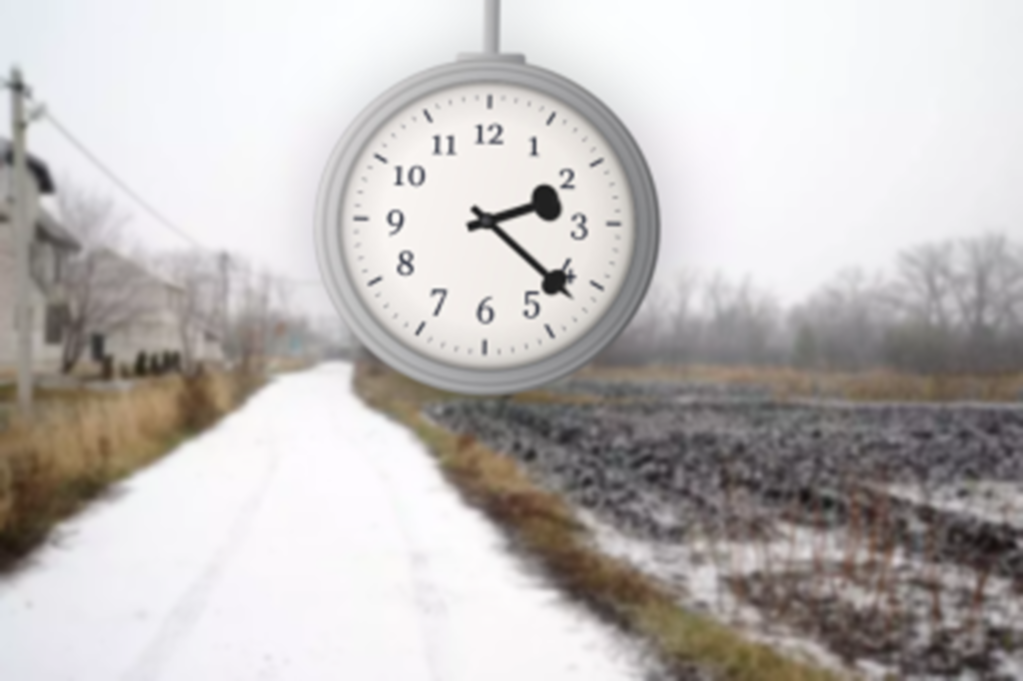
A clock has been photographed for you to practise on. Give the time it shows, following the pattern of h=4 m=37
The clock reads h=2 m=22
